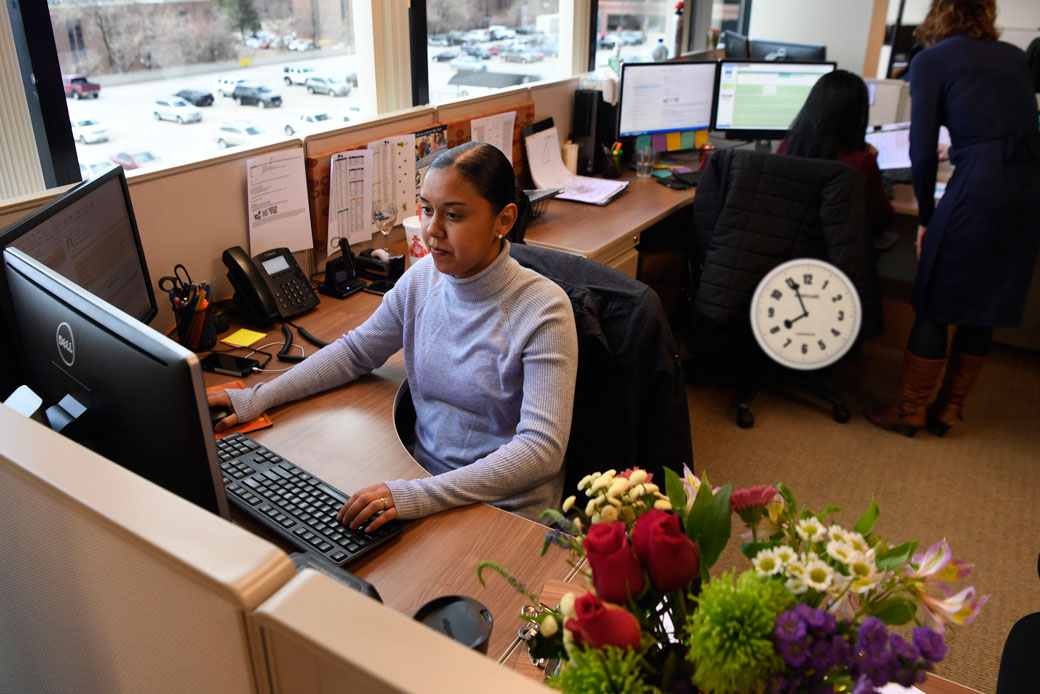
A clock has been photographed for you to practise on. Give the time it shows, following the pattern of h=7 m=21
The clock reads h=7 m=56
